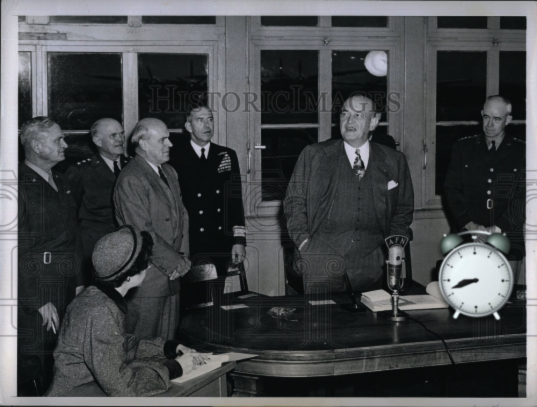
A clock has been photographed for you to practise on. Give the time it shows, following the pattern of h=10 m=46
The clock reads h=8 m=42
